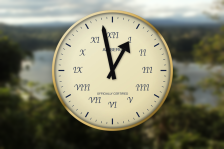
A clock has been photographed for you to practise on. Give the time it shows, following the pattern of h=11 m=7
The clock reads h=12 m=58
